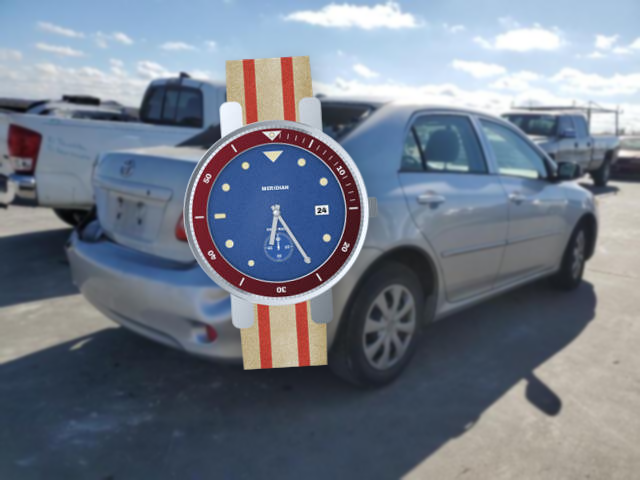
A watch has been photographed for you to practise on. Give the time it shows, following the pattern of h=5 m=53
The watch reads h=6 m=25
